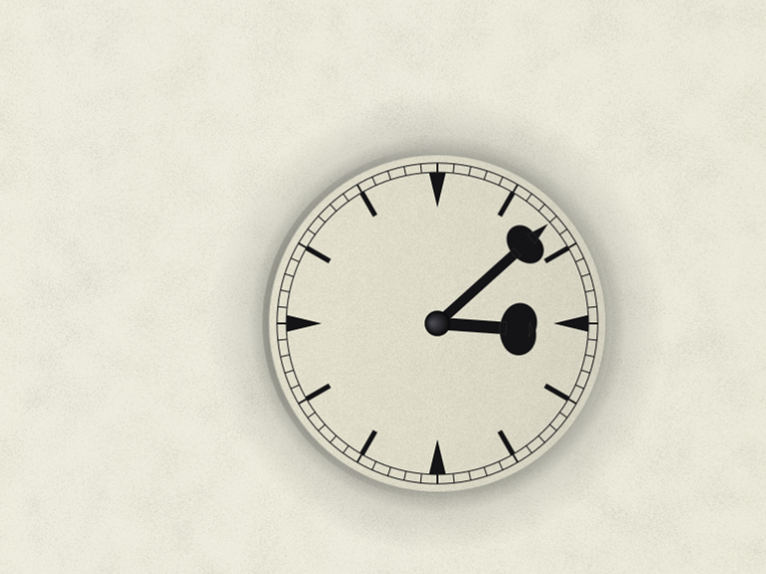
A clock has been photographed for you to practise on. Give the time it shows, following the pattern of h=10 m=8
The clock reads h=3 m=8
